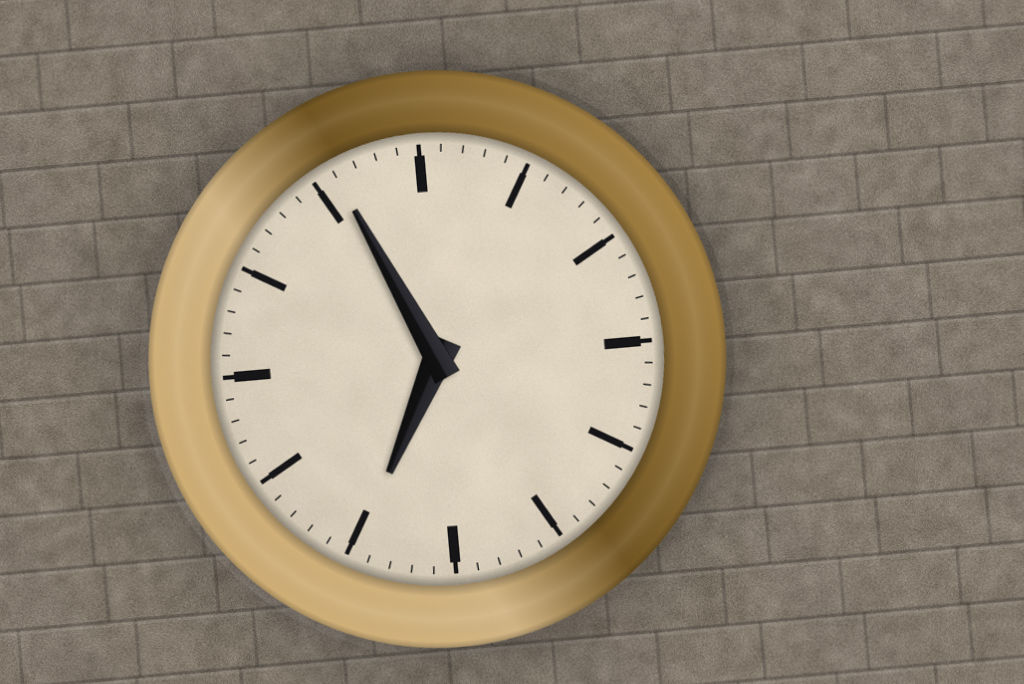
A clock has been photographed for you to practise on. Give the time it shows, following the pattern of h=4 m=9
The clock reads h=6 m=56
